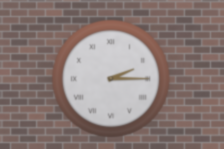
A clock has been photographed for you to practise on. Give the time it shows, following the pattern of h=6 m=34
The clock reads h=2 m=15
